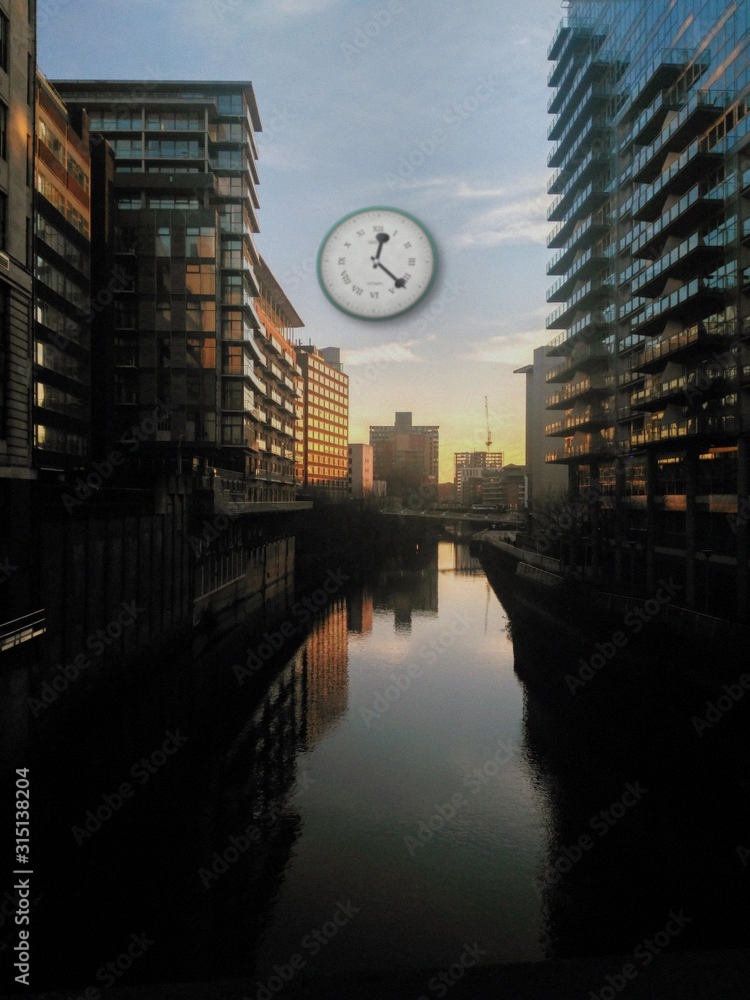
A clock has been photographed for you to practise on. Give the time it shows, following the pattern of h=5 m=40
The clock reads h=12 m=22
